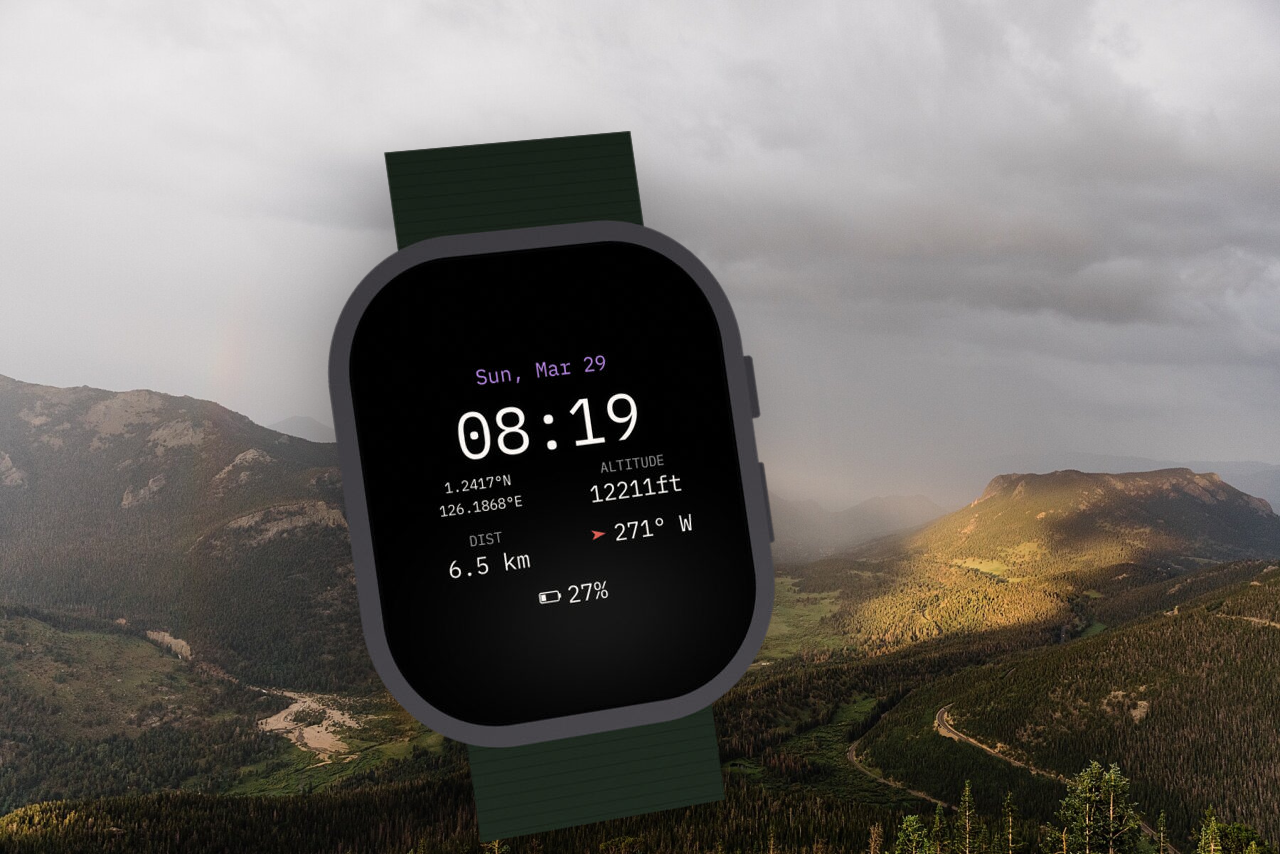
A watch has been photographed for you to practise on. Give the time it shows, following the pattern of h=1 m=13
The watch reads h=8 m=19
